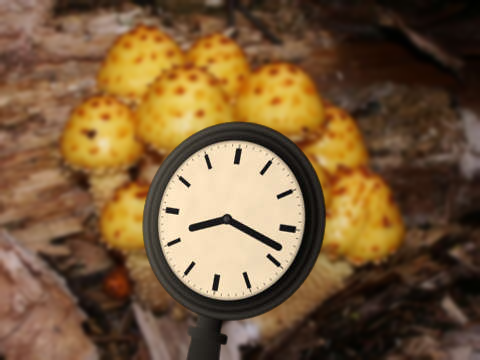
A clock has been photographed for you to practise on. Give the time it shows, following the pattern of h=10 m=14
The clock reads h=8 m=18
